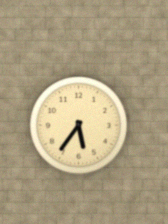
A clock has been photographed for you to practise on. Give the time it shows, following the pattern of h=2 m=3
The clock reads h=5 m=36
